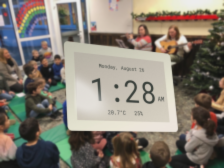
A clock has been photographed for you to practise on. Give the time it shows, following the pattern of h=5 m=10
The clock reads h=1 m=28
